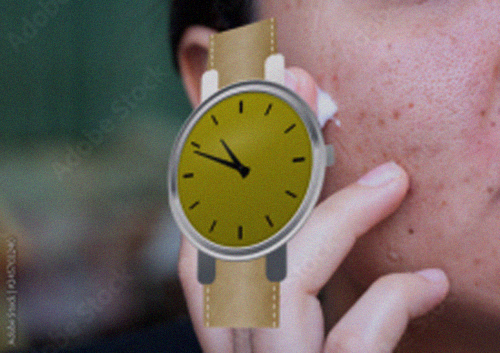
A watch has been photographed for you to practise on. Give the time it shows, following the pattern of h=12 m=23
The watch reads h=10 m=49
